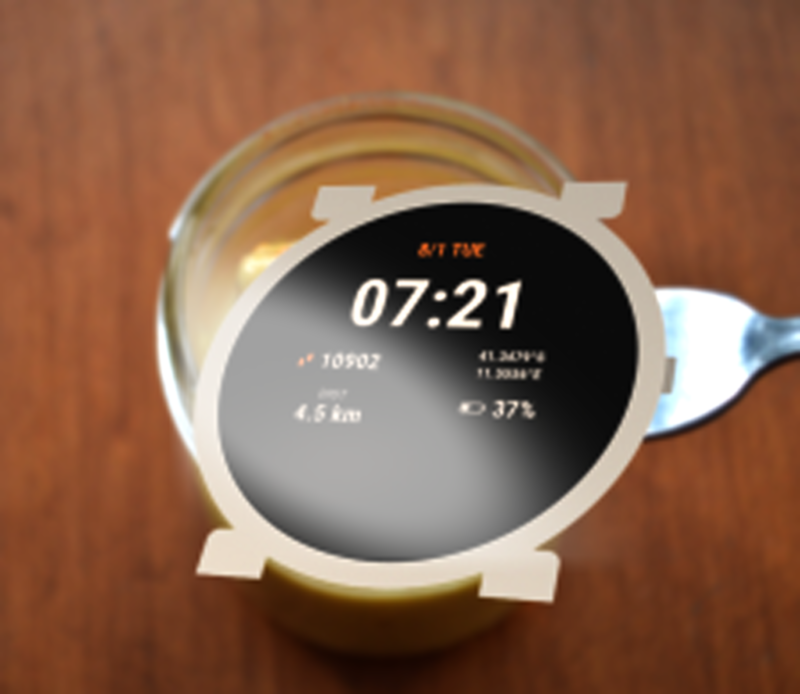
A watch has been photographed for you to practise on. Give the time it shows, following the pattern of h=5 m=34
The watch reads h=7 m=21
